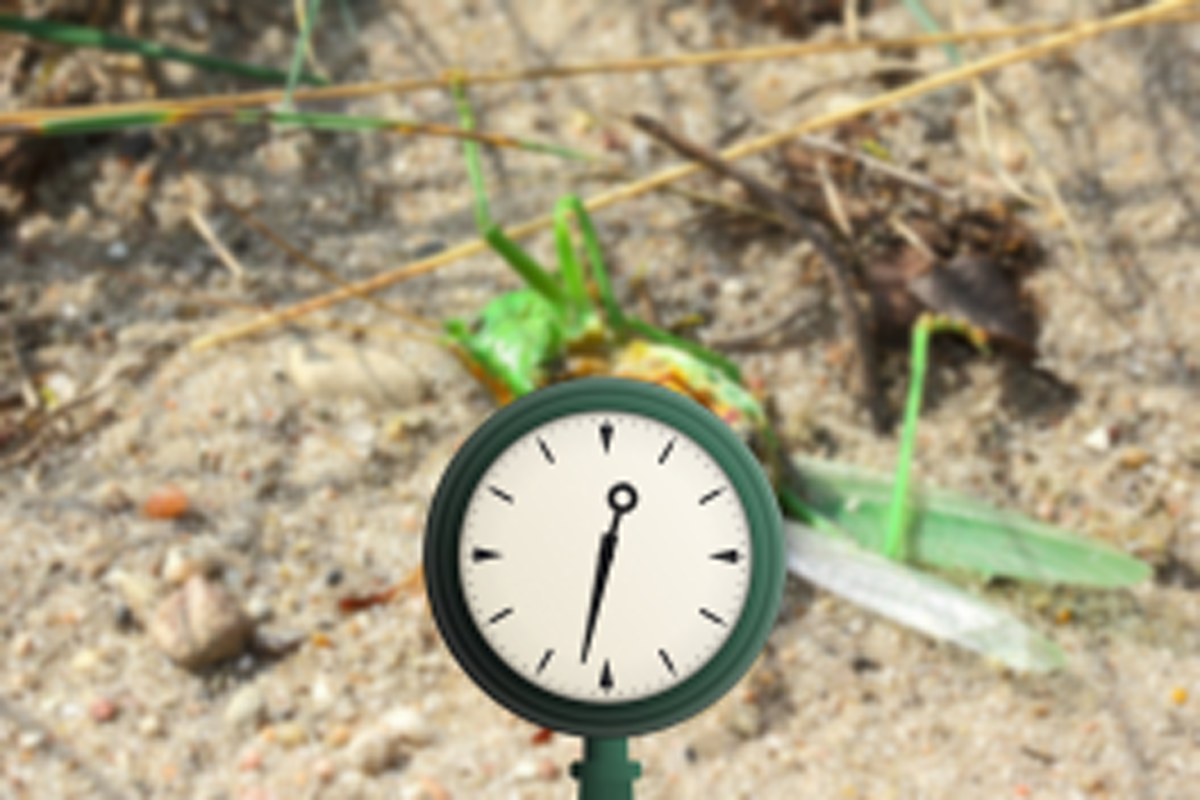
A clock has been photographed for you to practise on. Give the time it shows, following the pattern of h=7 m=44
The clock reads h=12 m=32
